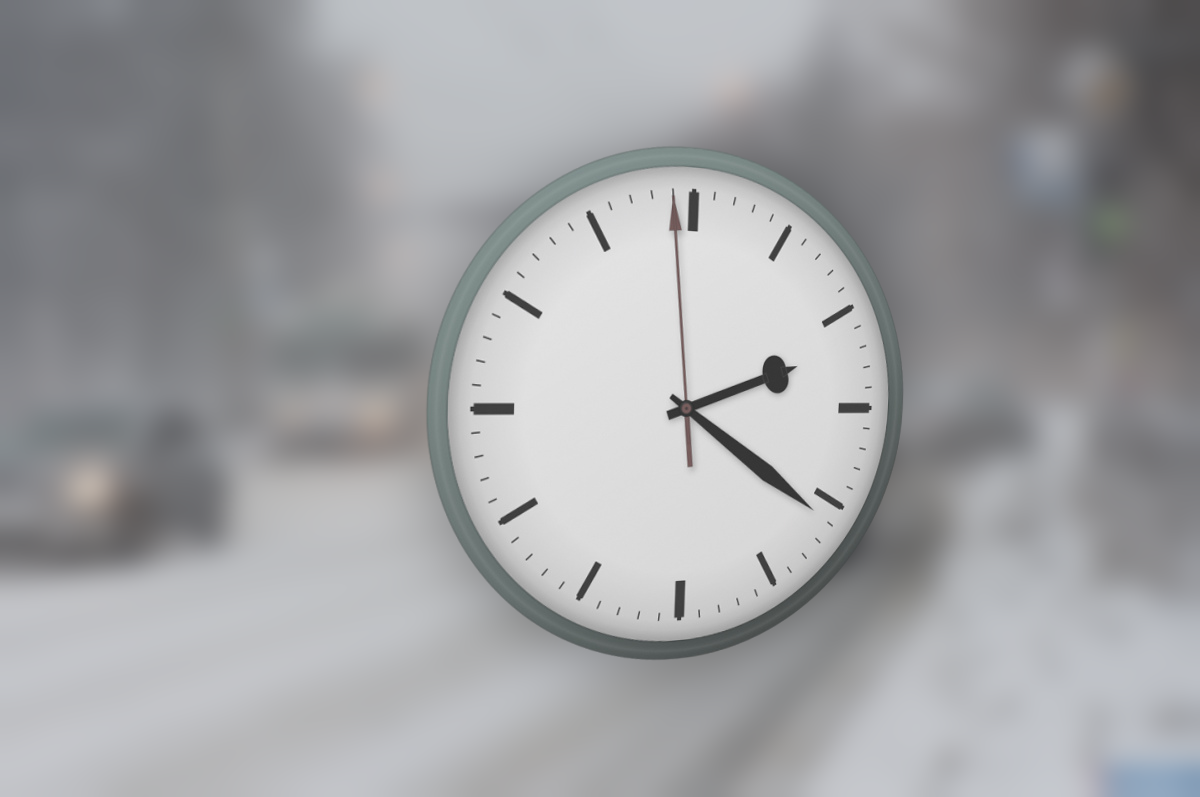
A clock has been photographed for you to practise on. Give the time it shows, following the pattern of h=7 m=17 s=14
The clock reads h=2 m=20 s=59
